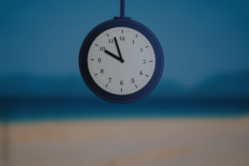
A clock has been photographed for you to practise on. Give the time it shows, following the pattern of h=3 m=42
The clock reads h=9 m=57
